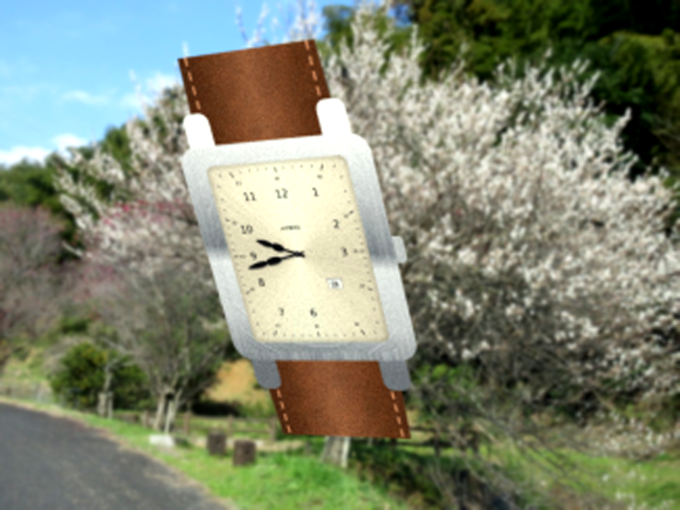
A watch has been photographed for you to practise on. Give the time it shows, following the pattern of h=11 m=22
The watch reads h=9 m=43
